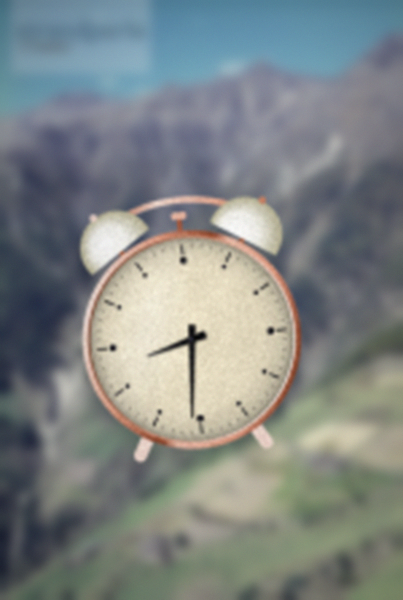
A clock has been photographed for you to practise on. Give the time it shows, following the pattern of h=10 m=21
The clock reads h=8 m=31
